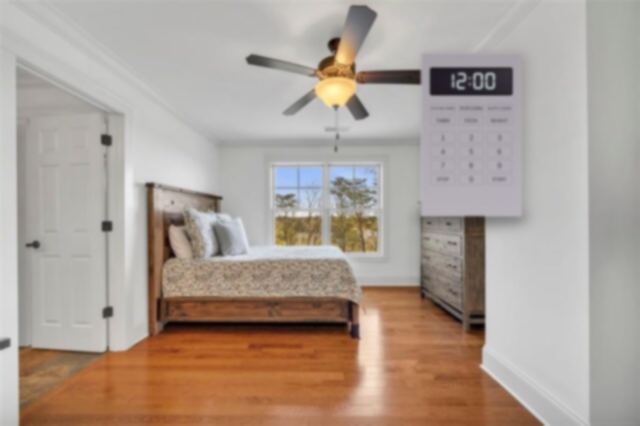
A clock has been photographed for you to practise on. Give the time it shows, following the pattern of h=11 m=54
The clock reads h=12 m=0
